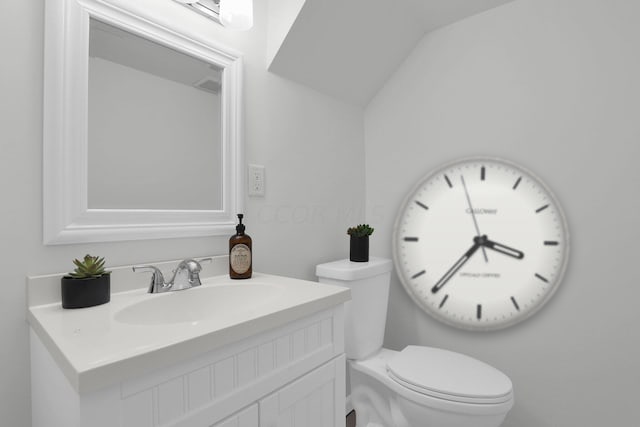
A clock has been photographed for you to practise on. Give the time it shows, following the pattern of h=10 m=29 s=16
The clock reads h=3 m=36 s=57
